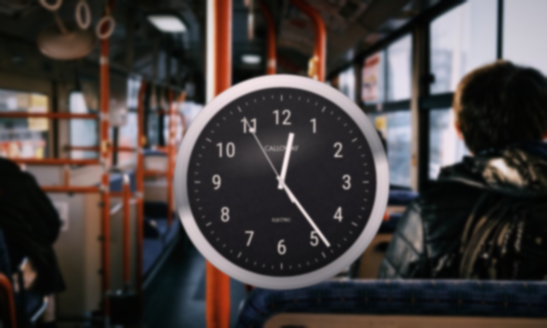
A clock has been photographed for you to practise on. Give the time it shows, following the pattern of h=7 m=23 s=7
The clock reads h=12 m=23 s=55
